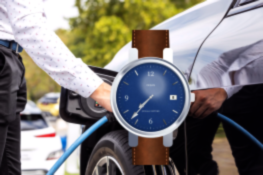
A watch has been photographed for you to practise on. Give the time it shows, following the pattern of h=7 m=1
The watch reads h=7 m=37
